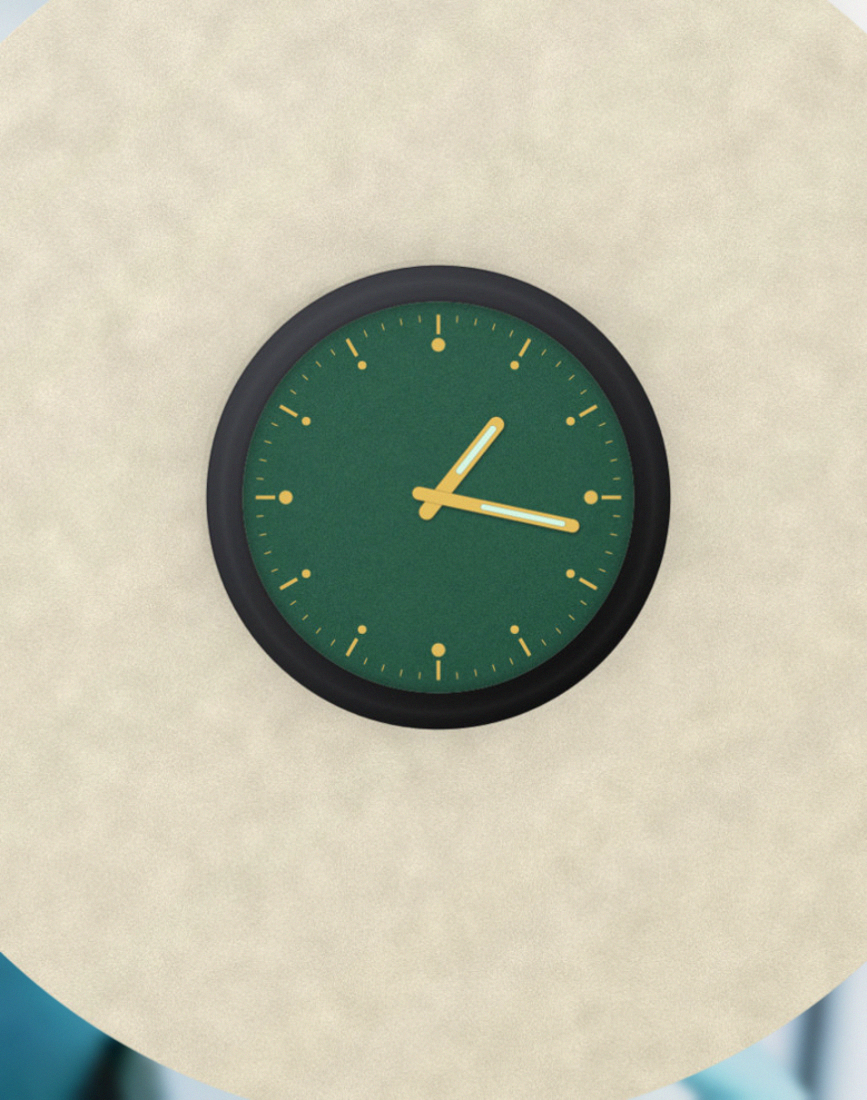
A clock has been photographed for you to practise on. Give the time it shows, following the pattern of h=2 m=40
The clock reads h=1 m=17
